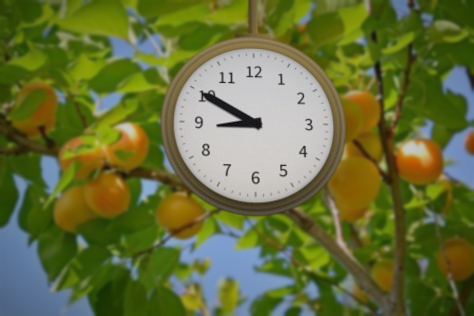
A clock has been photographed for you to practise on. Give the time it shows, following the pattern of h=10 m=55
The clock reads h=8 m=50
